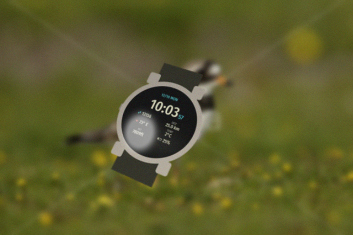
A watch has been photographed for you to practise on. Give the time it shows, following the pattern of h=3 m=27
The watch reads h=10 m=3
